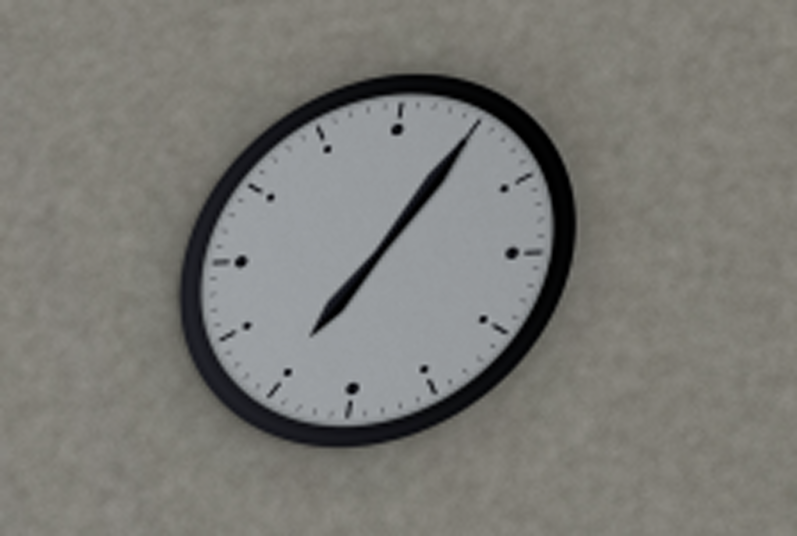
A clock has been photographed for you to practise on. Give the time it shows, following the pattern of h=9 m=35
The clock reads h=7 m=5
